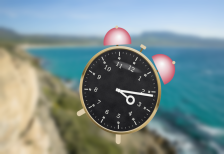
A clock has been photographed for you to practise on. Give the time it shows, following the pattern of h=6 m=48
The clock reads h=3 m=11
